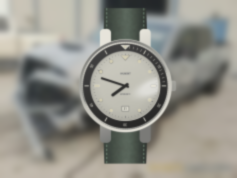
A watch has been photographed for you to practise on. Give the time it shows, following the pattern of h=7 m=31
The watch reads h=7 m=48
